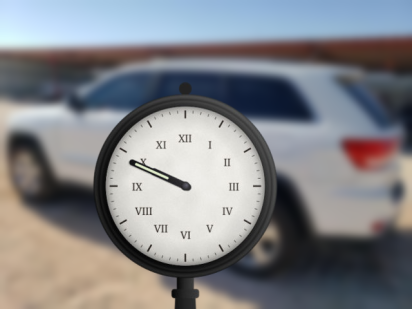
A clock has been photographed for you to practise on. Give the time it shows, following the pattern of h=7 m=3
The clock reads h=9 m=49
